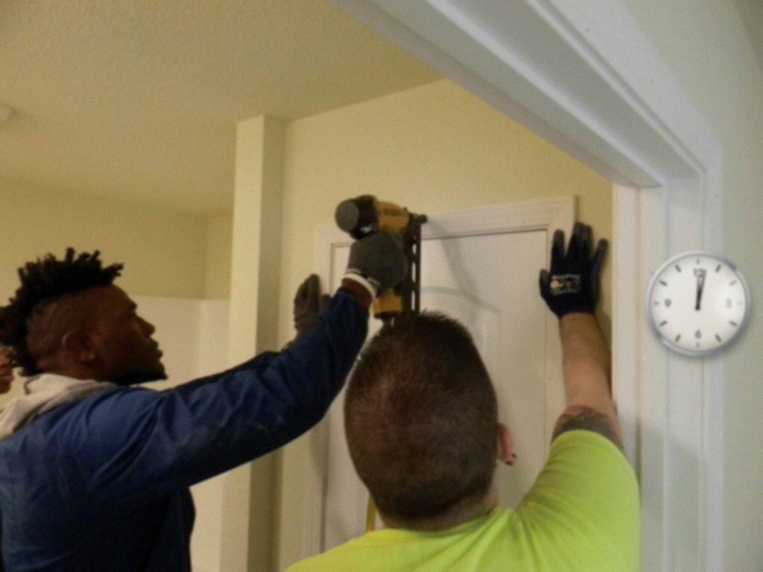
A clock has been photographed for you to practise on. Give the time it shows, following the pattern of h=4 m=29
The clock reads h=12 m=2
